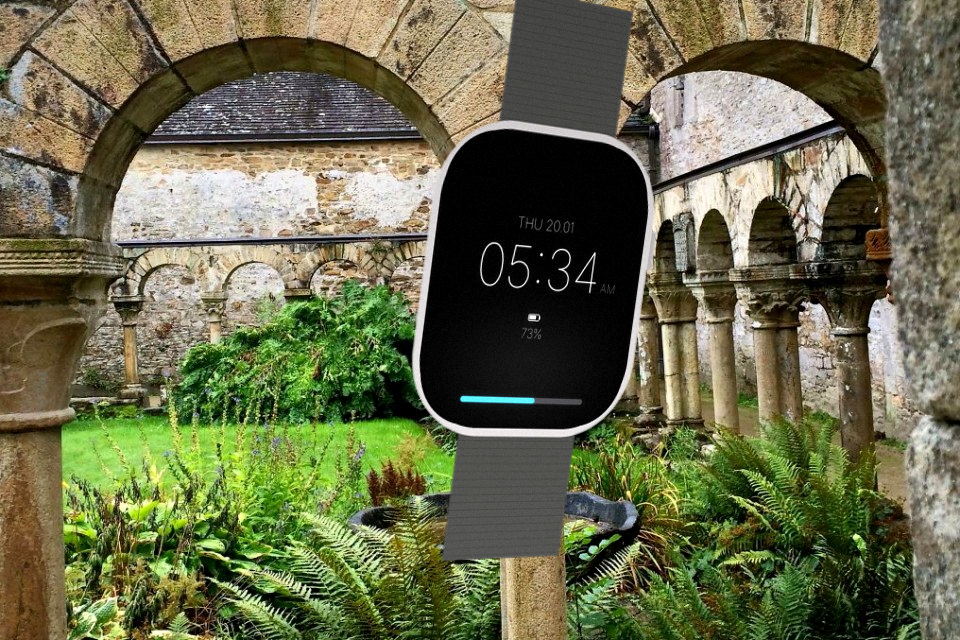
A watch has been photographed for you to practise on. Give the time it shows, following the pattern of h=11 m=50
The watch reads h=5 m=34
